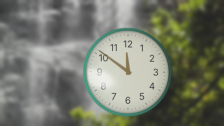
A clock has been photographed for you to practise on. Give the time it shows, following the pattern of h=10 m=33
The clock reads h=11 m=51
